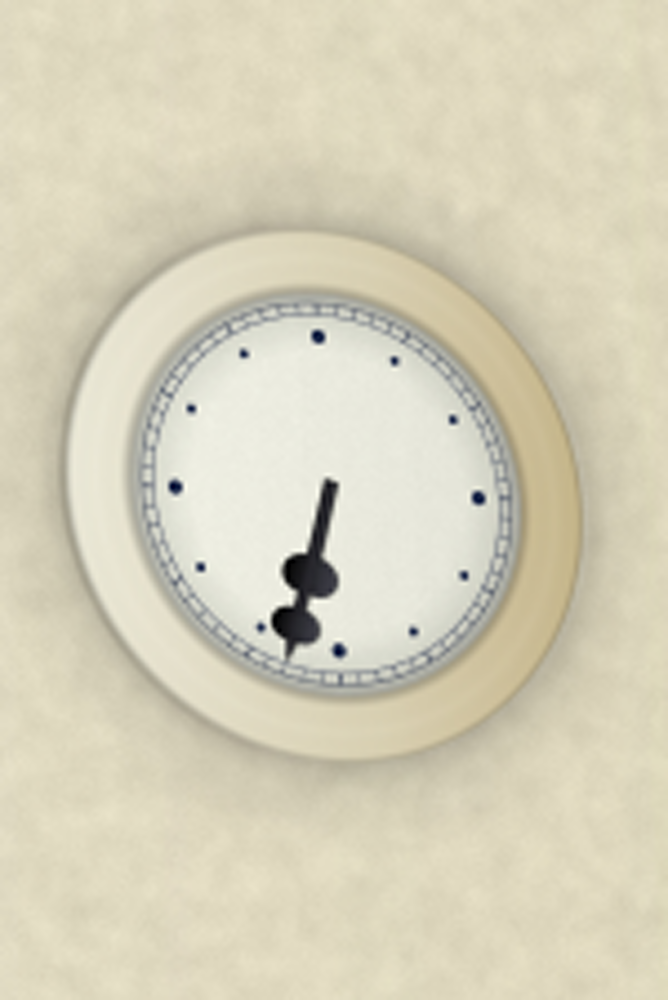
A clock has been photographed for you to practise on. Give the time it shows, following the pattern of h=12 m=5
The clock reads h=6 m=33
